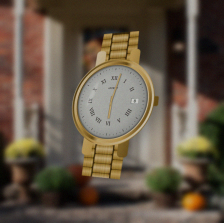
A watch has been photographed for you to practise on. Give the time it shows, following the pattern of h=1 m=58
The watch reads h=6 m=2
